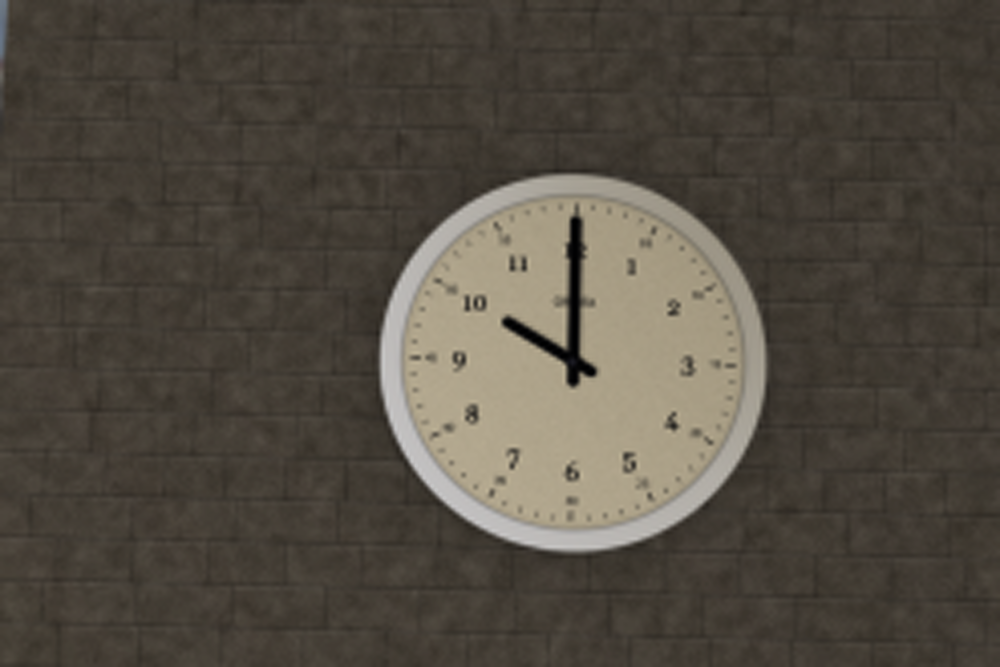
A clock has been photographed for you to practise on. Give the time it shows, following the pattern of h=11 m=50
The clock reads h=10 m=0
